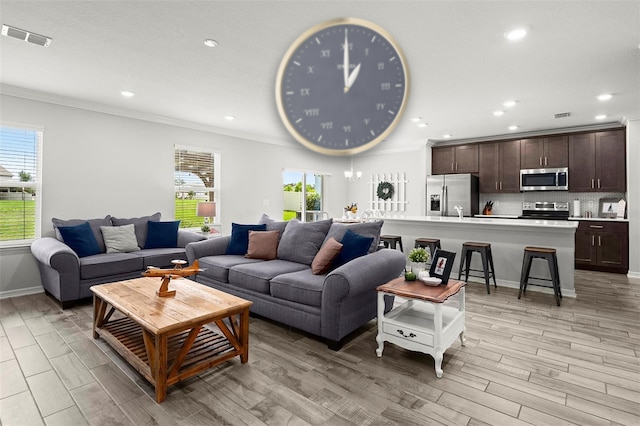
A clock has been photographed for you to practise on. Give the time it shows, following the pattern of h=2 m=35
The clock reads h=1 m=0
